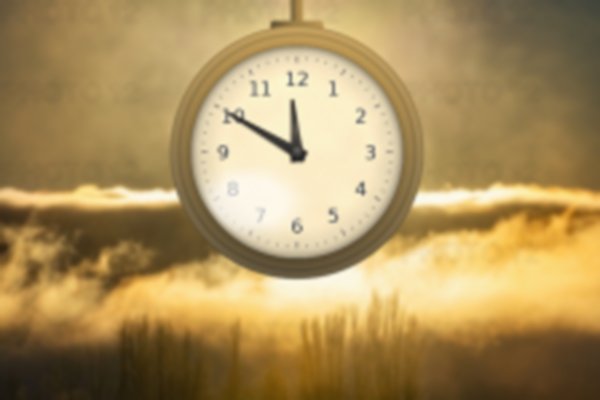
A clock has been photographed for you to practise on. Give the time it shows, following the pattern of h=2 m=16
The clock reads h=11 m=50
